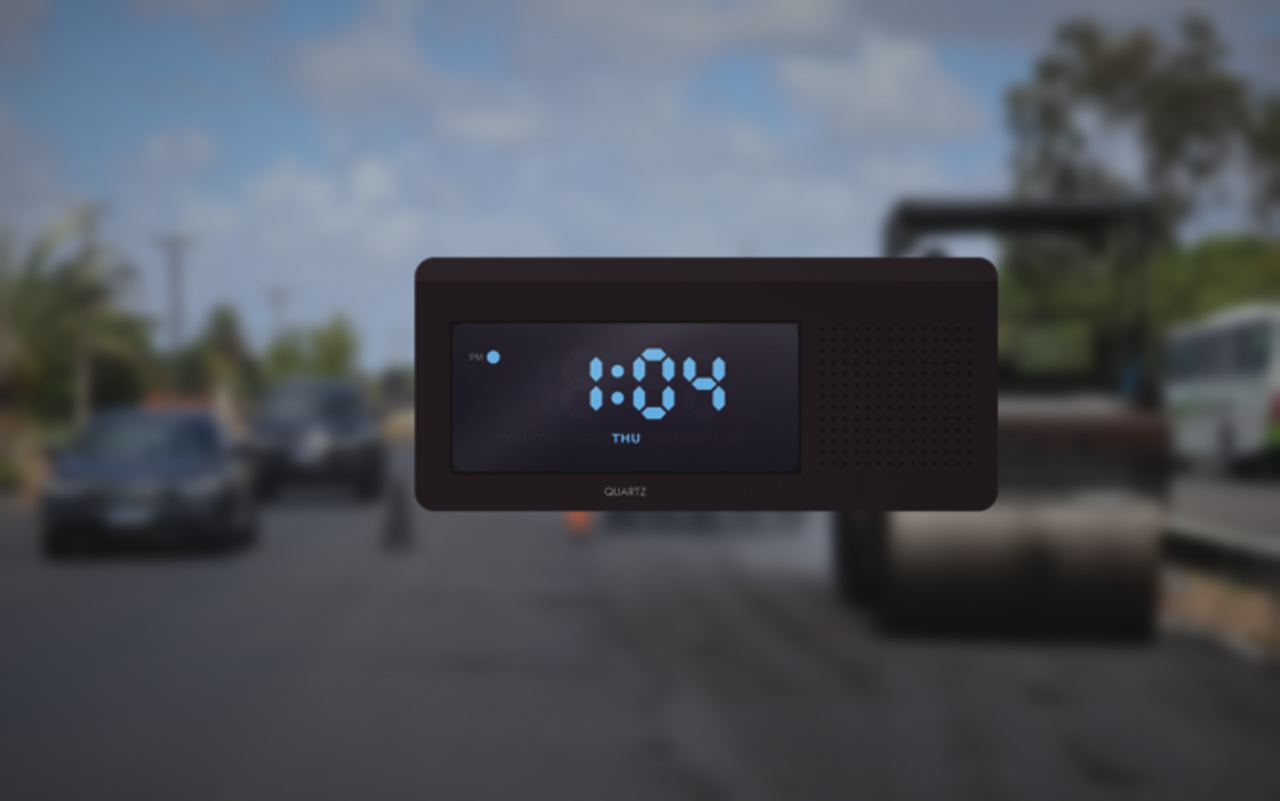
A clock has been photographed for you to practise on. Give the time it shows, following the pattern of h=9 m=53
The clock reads h=1 m=4
